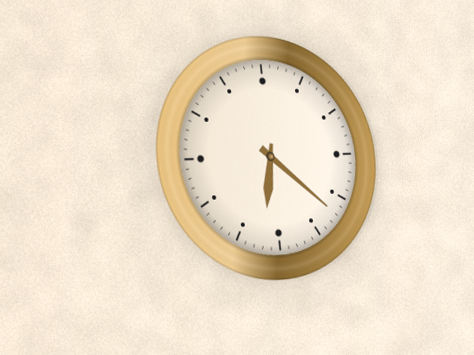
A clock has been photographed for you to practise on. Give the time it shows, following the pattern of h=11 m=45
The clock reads h=6 m=22
